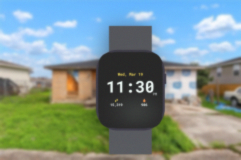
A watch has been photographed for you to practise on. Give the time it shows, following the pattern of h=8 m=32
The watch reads h=11 m=30
